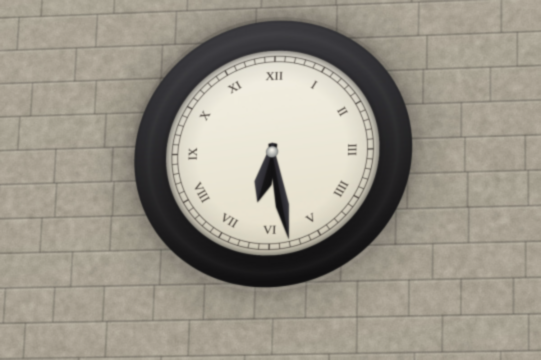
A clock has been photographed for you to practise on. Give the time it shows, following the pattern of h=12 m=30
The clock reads h=6 m=28
